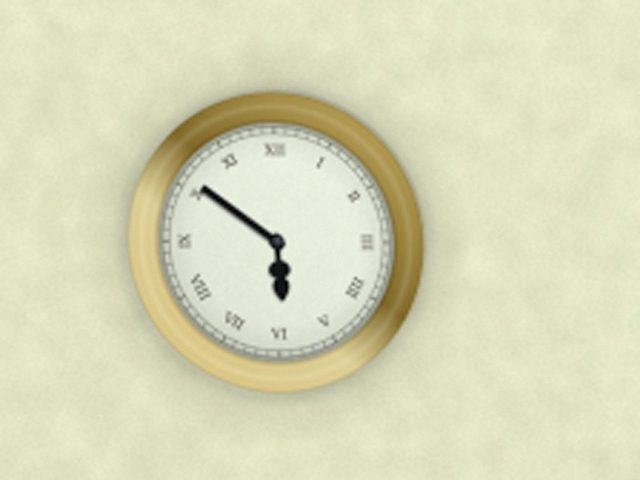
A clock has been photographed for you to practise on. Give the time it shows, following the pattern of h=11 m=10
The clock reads h=5 m=51
